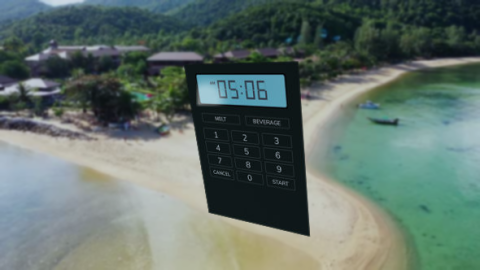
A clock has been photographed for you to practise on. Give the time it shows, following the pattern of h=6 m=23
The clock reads h=5 m=6
